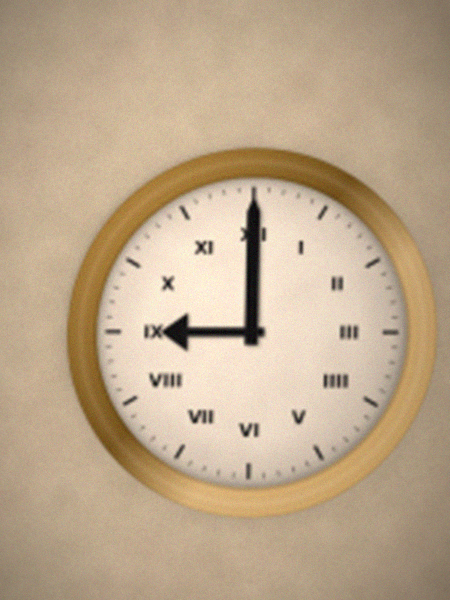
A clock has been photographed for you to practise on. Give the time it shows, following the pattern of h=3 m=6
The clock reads h=9 m=0
